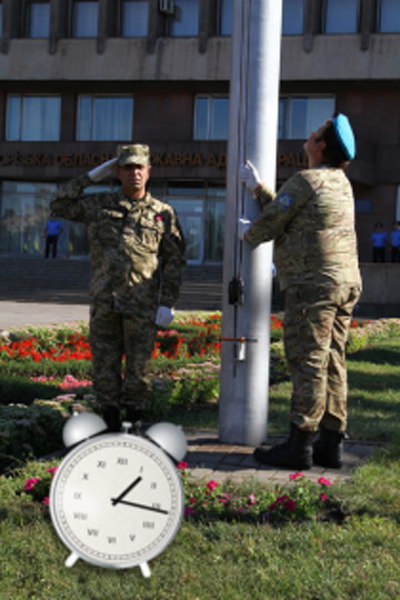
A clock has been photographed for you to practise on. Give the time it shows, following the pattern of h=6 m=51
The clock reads h=1 m=16
